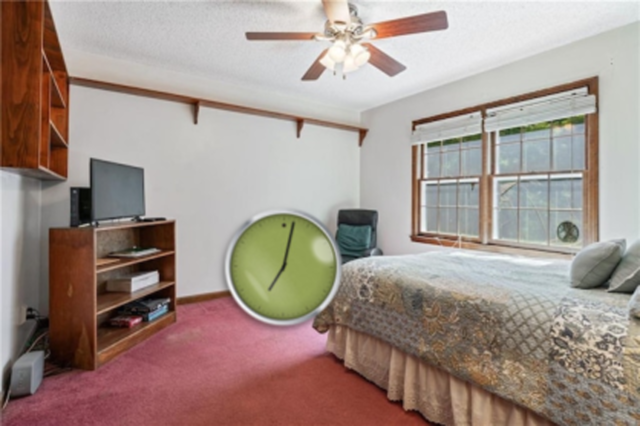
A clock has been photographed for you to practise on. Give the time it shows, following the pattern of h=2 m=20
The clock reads h=7 m=2
